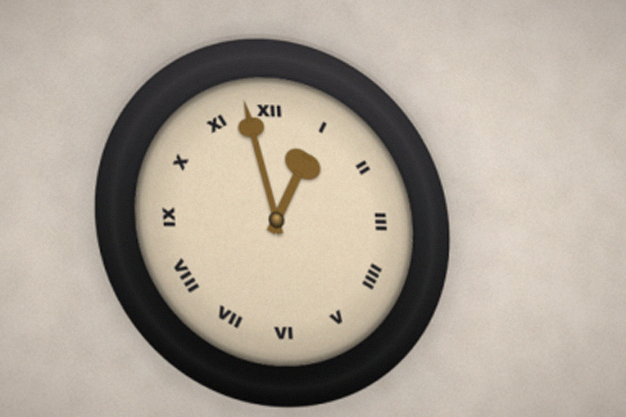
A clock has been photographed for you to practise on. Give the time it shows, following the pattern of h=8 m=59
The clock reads h=12 m=58
